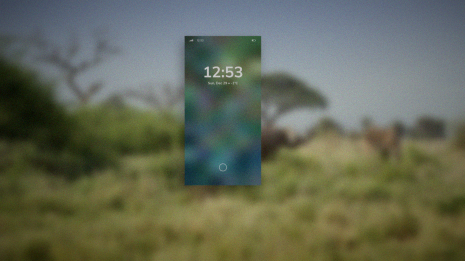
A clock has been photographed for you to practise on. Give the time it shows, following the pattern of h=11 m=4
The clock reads h=12 m=53
